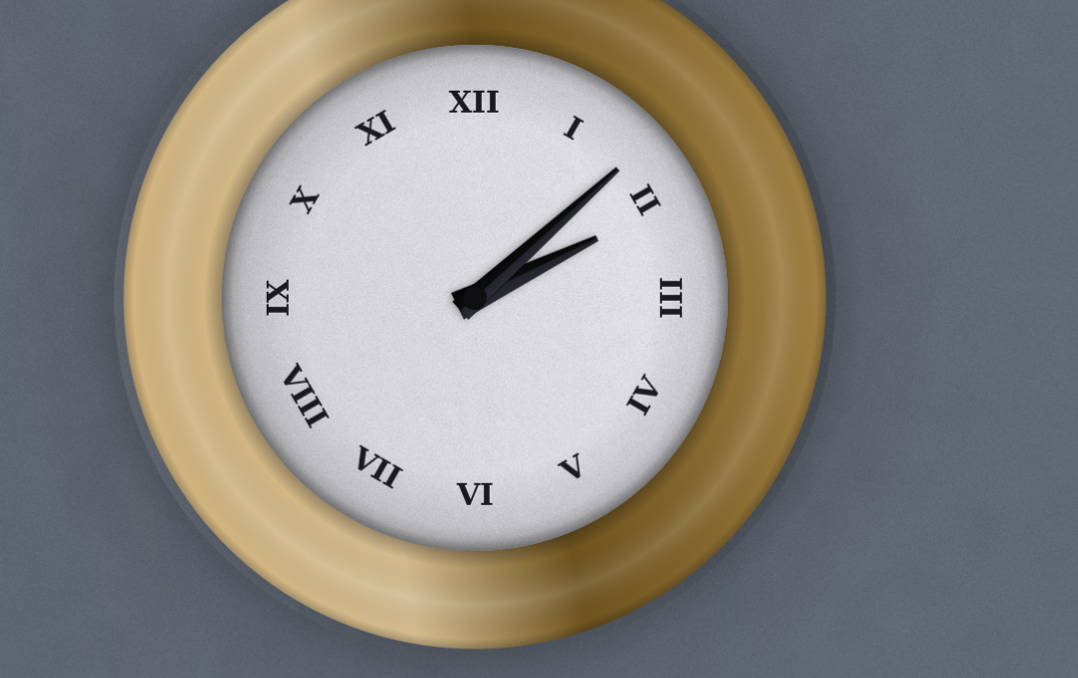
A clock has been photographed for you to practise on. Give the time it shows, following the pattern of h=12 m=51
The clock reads h=2 m=8
